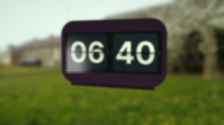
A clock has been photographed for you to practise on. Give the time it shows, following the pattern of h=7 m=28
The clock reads h=6 m=40
